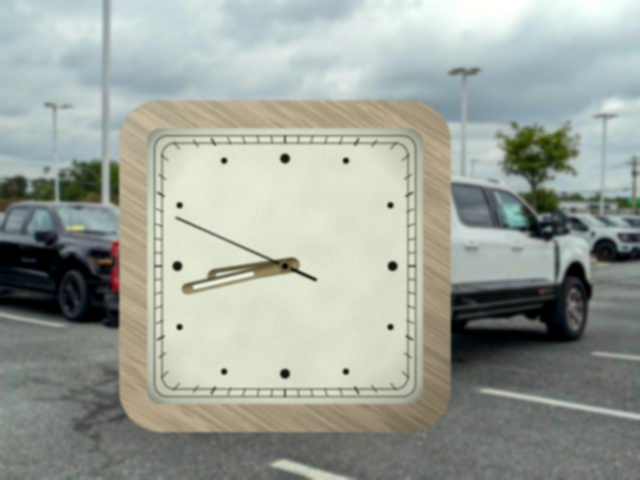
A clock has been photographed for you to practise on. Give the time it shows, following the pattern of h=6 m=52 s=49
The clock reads h=8 m=42 s=49
